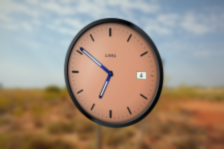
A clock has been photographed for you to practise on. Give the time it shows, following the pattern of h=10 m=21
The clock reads h=6 m=51
